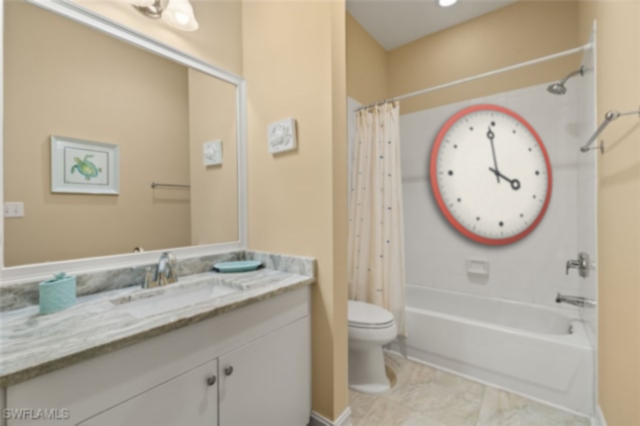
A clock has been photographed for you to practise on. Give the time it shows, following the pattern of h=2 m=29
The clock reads h=3 m=59
